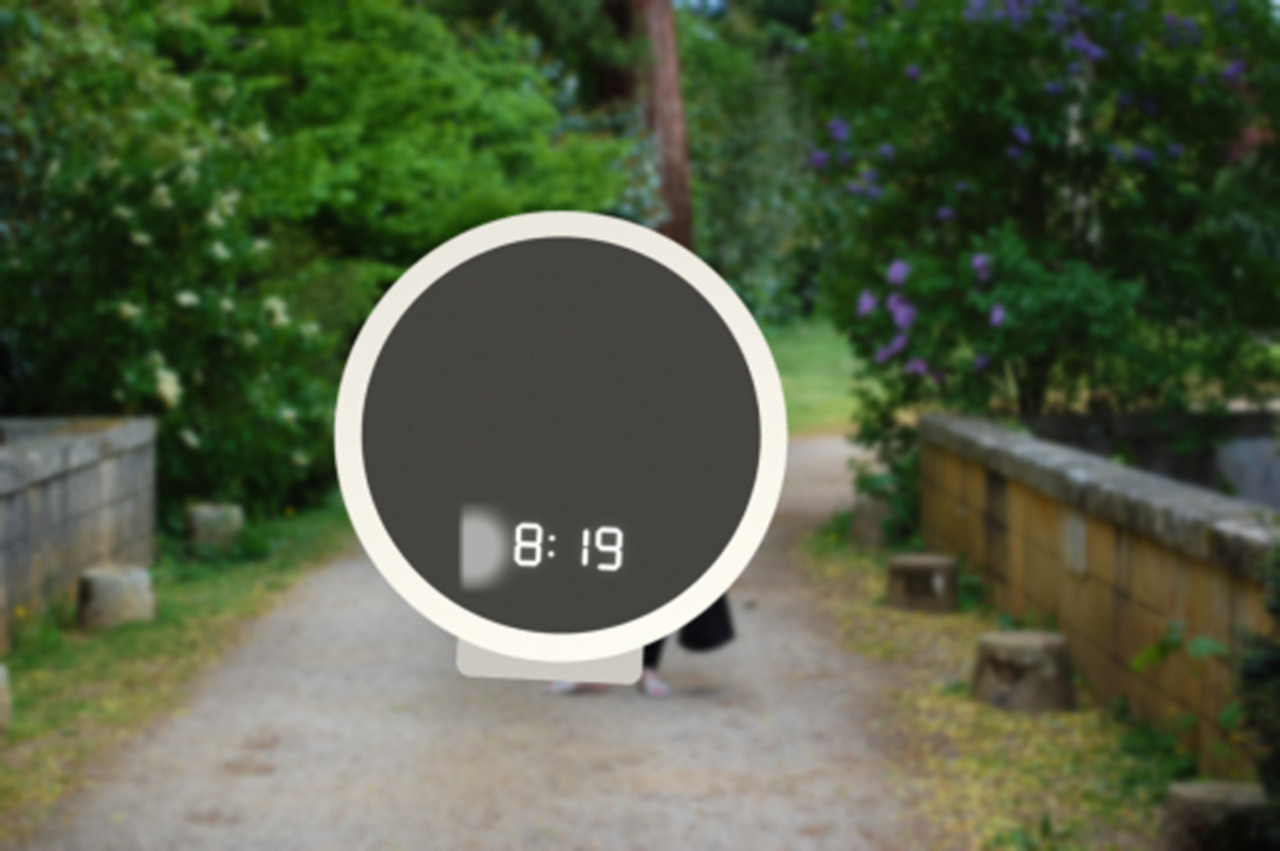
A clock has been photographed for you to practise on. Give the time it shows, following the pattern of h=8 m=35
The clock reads h=8 m=19
